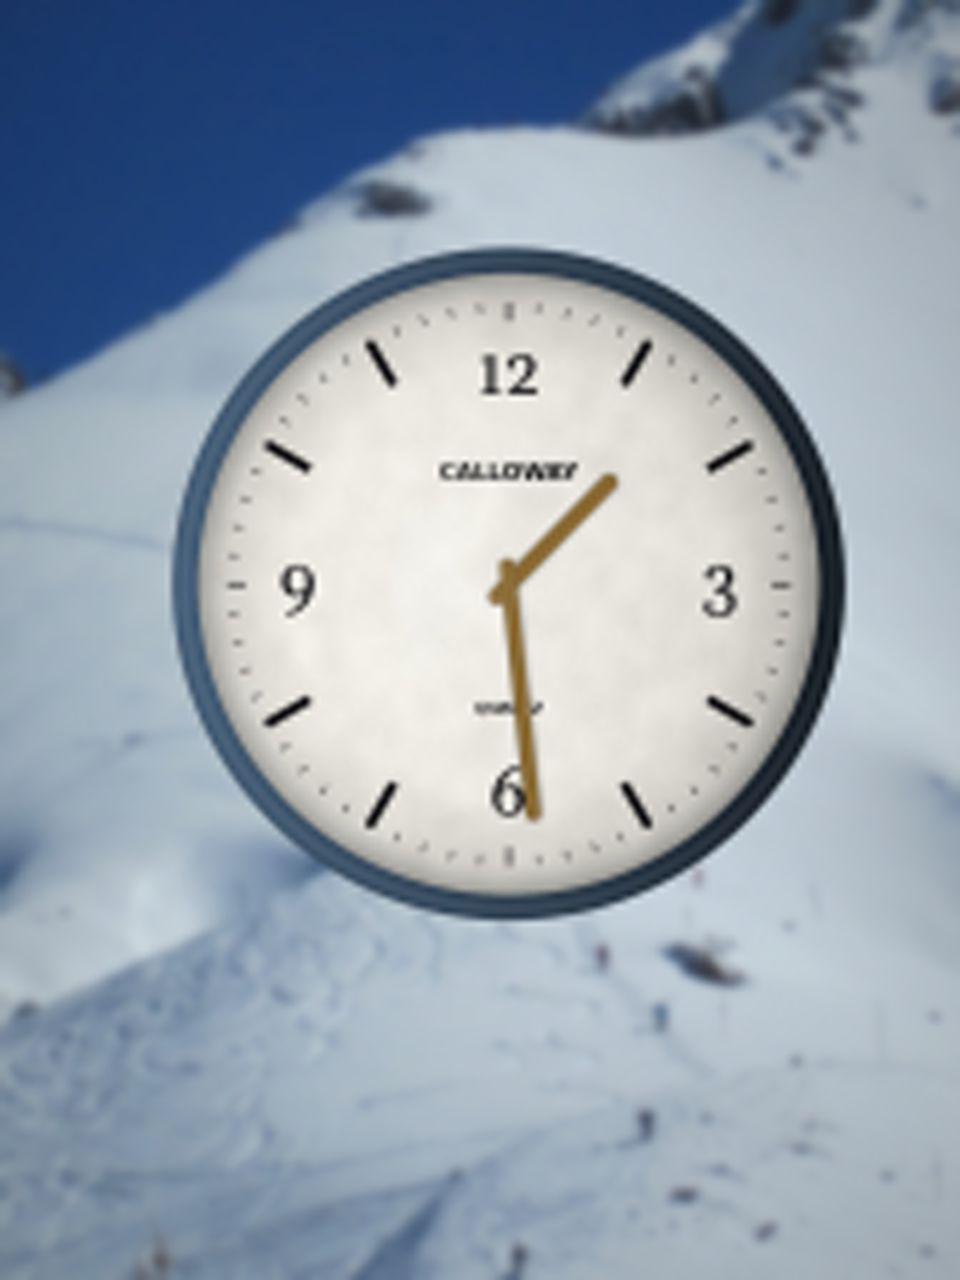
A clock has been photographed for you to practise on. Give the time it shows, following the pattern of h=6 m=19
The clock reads h=1 m=29
